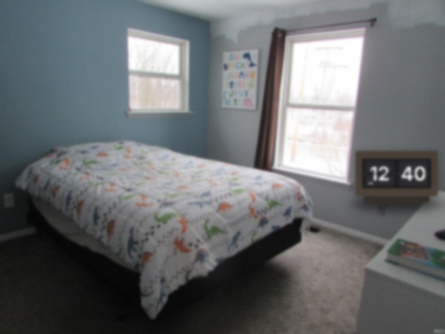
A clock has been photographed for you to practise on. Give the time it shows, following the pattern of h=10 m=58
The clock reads h=12 m=40
